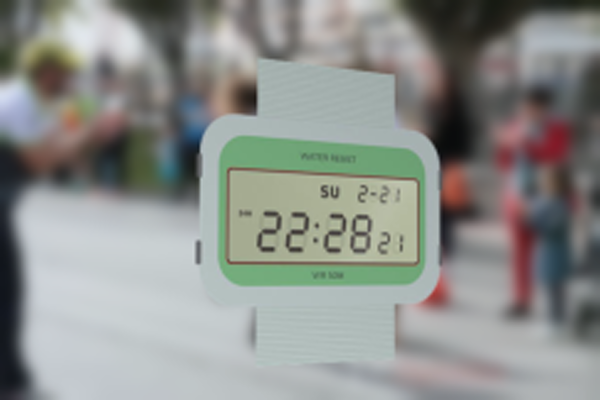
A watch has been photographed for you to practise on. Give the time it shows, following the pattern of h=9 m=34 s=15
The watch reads h=22 m=28 s=21
